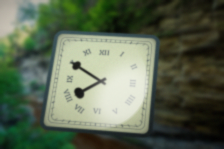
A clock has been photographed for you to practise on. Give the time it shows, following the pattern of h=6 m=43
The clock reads h=7 m=50
